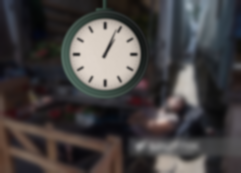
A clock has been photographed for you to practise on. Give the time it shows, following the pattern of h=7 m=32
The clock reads h=1 m=4
